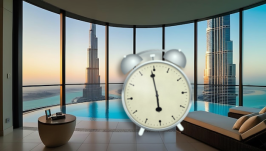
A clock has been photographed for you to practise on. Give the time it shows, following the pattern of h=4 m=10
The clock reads h=5 m=59
